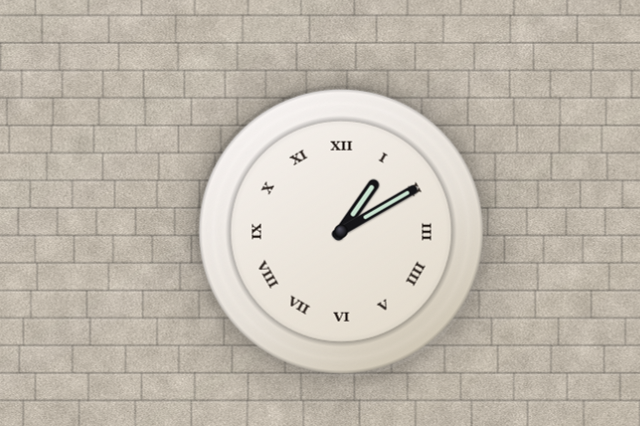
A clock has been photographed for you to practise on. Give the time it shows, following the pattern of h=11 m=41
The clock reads h=1 m=10
